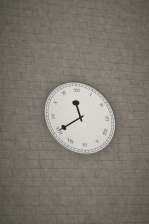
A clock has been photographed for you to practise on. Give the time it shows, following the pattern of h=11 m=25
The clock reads h=11 m=40
